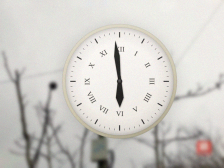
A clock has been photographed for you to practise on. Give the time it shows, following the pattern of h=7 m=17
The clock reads h=5 m=59
